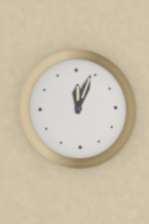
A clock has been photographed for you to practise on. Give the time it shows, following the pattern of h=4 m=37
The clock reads h=12 m=4
